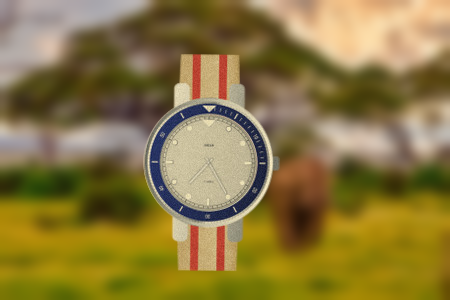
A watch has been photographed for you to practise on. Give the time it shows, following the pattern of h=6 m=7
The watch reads h=7 m=25
